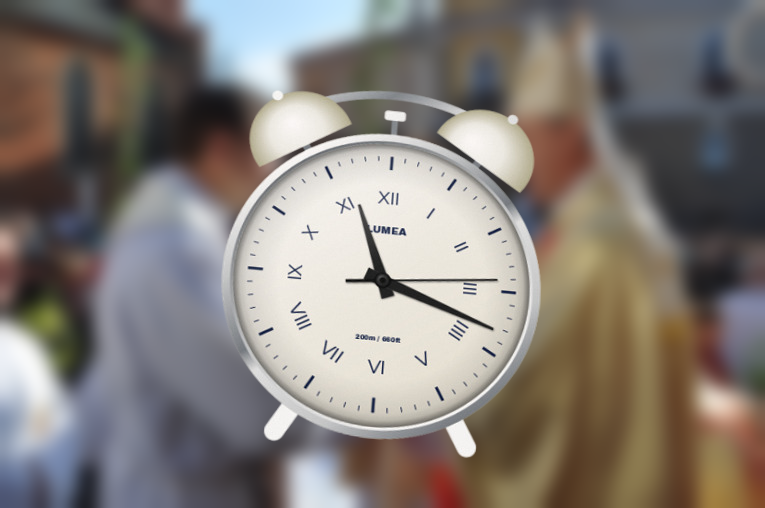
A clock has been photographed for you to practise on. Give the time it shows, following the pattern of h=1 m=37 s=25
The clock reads h=11 m=18 s=14
